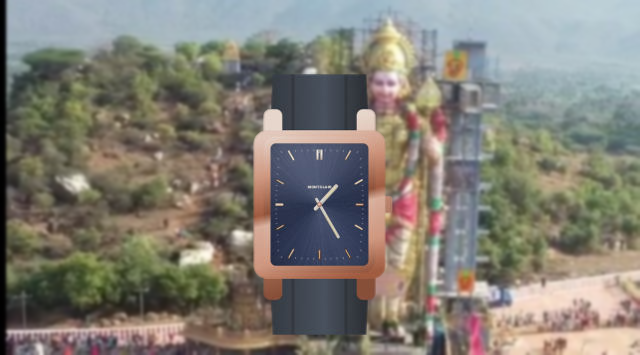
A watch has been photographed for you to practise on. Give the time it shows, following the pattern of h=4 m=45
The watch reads h=1 m=25
